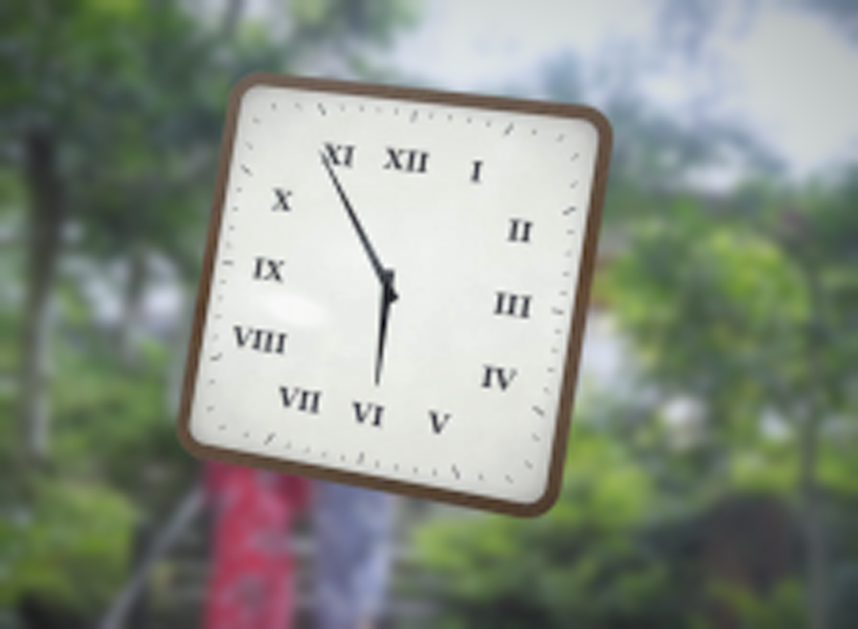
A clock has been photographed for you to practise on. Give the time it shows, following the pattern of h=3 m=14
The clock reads h=5 m=54
